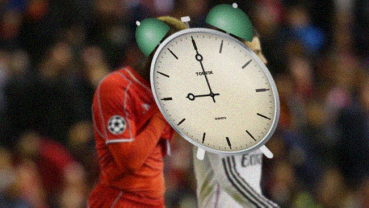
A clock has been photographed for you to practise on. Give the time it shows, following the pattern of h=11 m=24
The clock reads h=9 m=0
